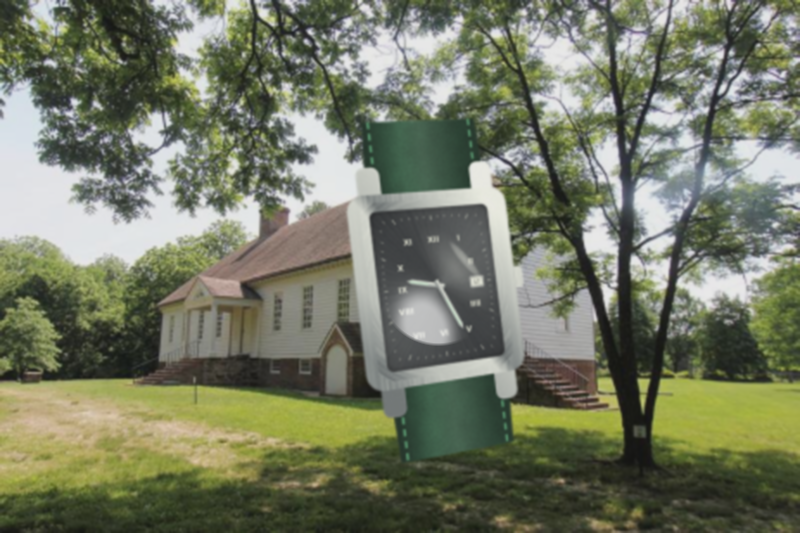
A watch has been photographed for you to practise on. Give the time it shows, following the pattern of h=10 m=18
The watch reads h=9 m=26
